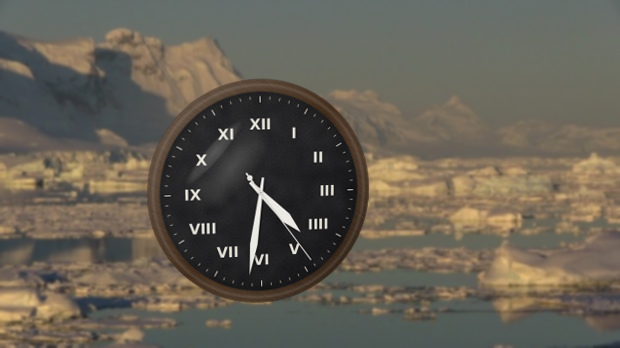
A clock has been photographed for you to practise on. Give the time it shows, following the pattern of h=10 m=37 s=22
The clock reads h=4 m=31 s=24
